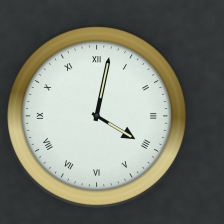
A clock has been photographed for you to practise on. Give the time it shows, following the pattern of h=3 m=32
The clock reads h=4 m=2
